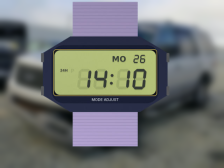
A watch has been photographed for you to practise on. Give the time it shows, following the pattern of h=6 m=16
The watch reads h=14 m=10
